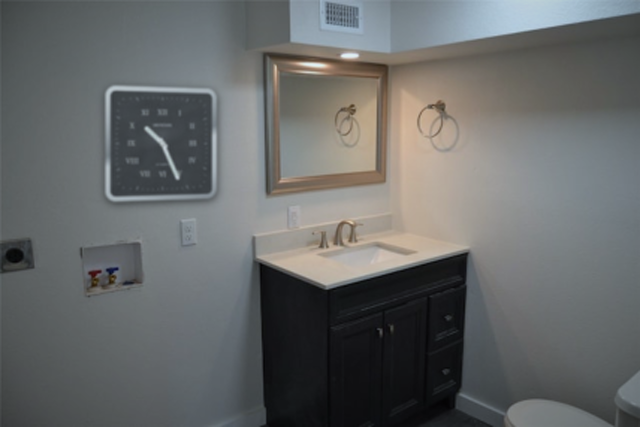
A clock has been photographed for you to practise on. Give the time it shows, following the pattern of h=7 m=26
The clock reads h=10 m=26
